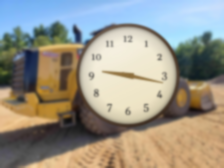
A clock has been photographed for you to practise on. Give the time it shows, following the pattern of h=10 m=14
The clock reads h=9 m=17
